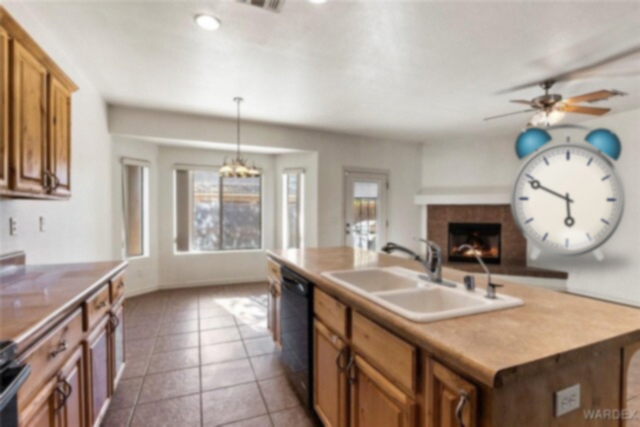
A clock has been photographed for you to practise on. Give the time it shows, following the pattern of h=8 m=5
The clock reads h=5 m=49
